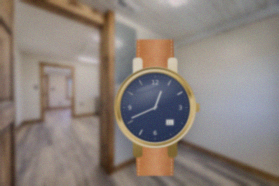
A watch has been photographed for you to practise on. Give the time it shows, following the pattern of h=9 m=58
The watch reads h=12 m=41
